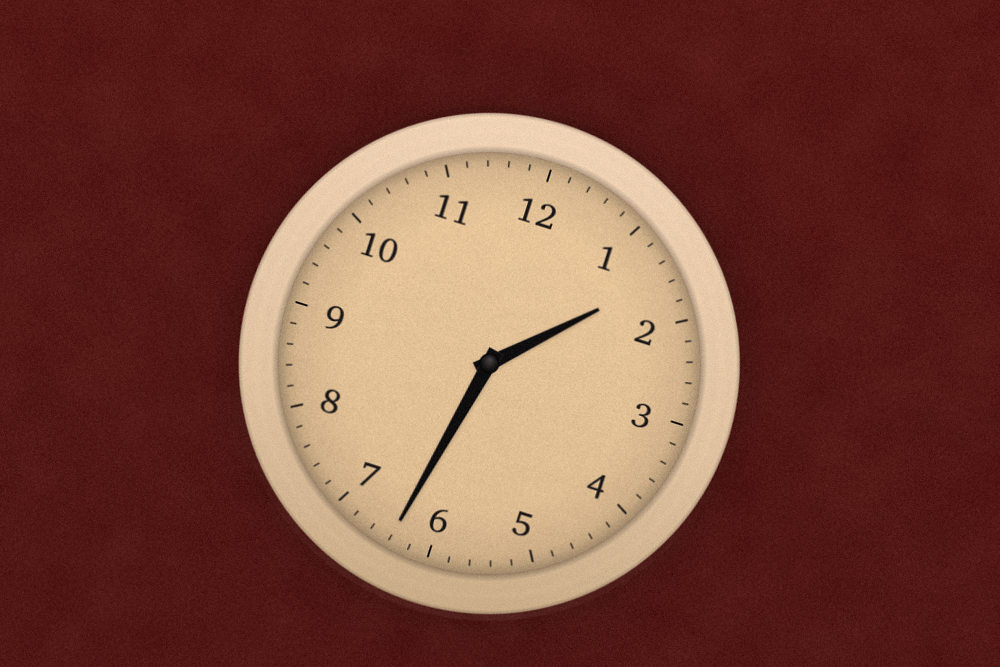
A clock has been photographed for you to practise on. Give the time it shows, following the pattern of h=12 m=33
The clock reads h=1 m=32
